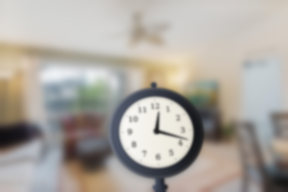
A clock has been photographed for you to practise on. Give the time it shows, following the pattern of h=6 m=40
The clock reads h=12 m=18
